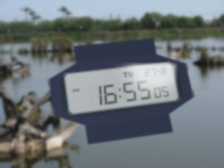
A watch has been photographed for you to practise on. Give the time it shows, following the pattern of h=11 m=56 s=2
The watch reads h=16 m=55 s=5
